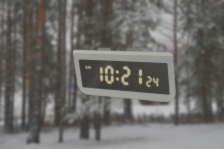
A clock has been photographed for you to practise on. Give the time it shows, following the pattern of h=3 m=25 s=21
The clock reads h=10 m=21 s=24
